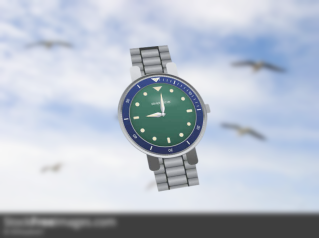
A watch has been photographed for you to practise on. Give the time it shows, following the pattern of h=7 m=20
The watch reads h=9 m=1
